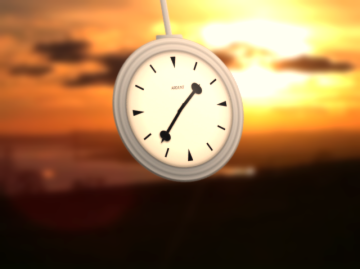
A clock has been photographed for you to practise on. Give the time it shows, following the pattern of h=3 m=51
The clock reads h=1 m=37
